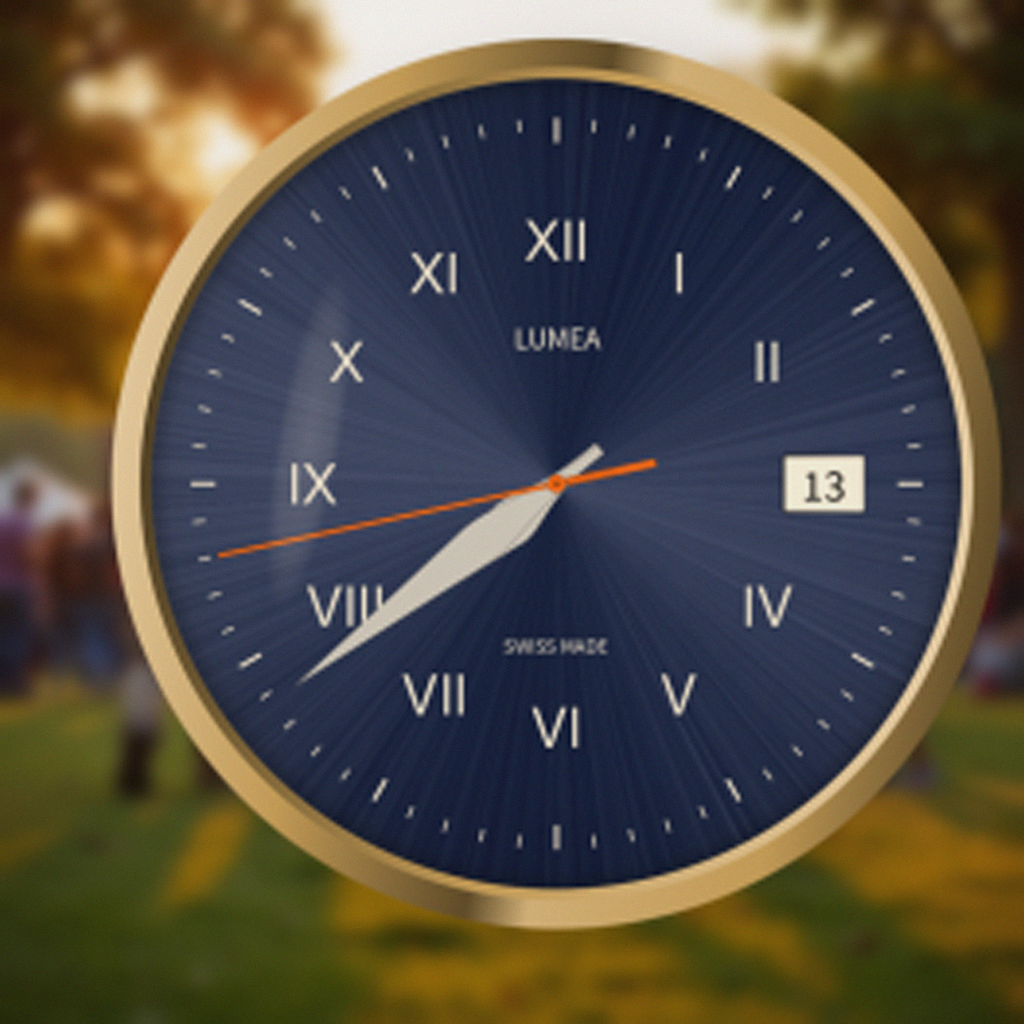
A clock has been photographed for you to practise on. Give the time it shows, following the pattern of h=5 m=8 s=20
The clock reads h=7 m=38 s=43
